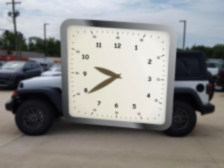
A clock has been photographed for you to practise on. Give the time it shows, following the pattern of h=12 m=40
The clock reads h=9 m=39
